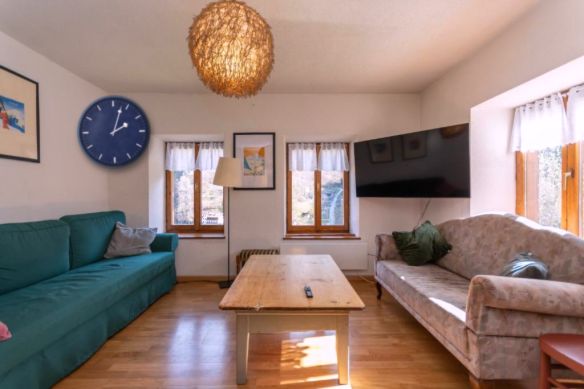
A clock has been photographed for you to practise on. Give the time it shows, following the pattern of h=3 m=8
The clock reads h=2 m=3
